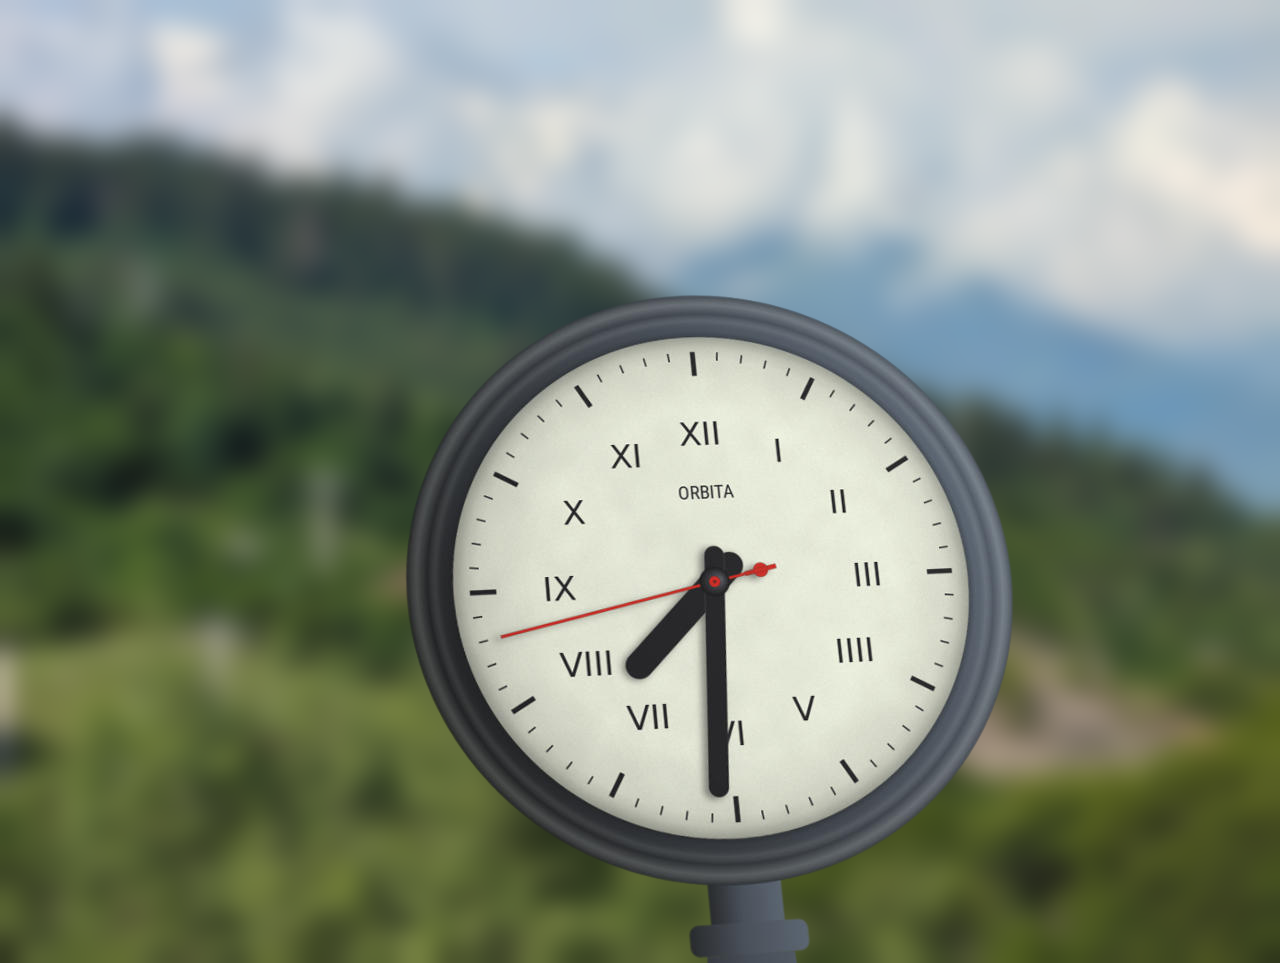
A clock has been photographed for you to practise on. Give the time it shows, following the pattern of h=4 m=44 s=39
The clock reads h=7 m=30 s=43
